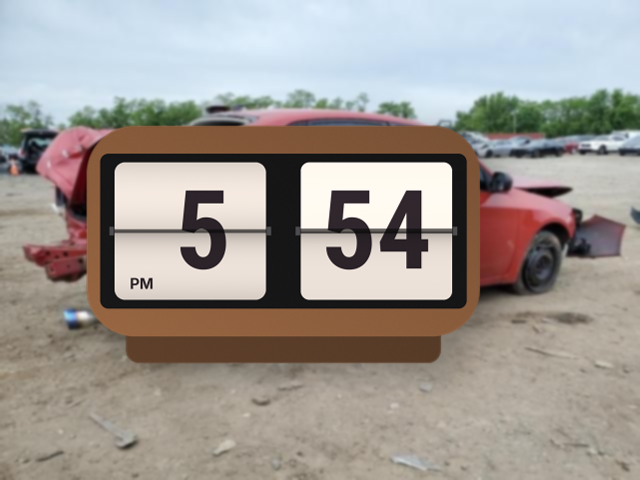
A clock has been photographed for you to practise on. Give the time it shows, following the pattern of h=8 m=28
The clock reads h=5 m=54
